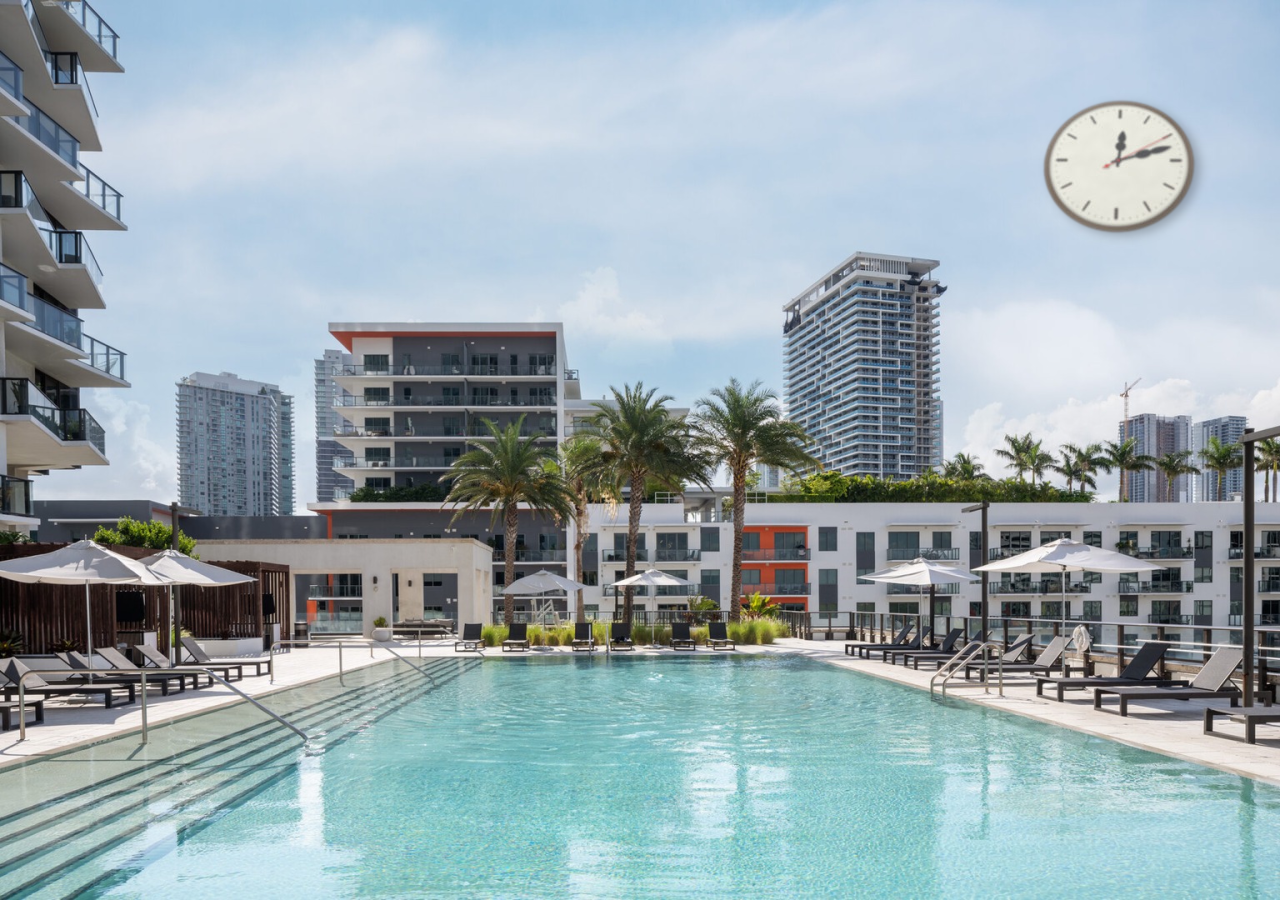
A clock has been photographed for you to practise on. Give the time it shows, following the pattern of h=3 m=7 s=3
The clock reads h=12 m=12 s=10
